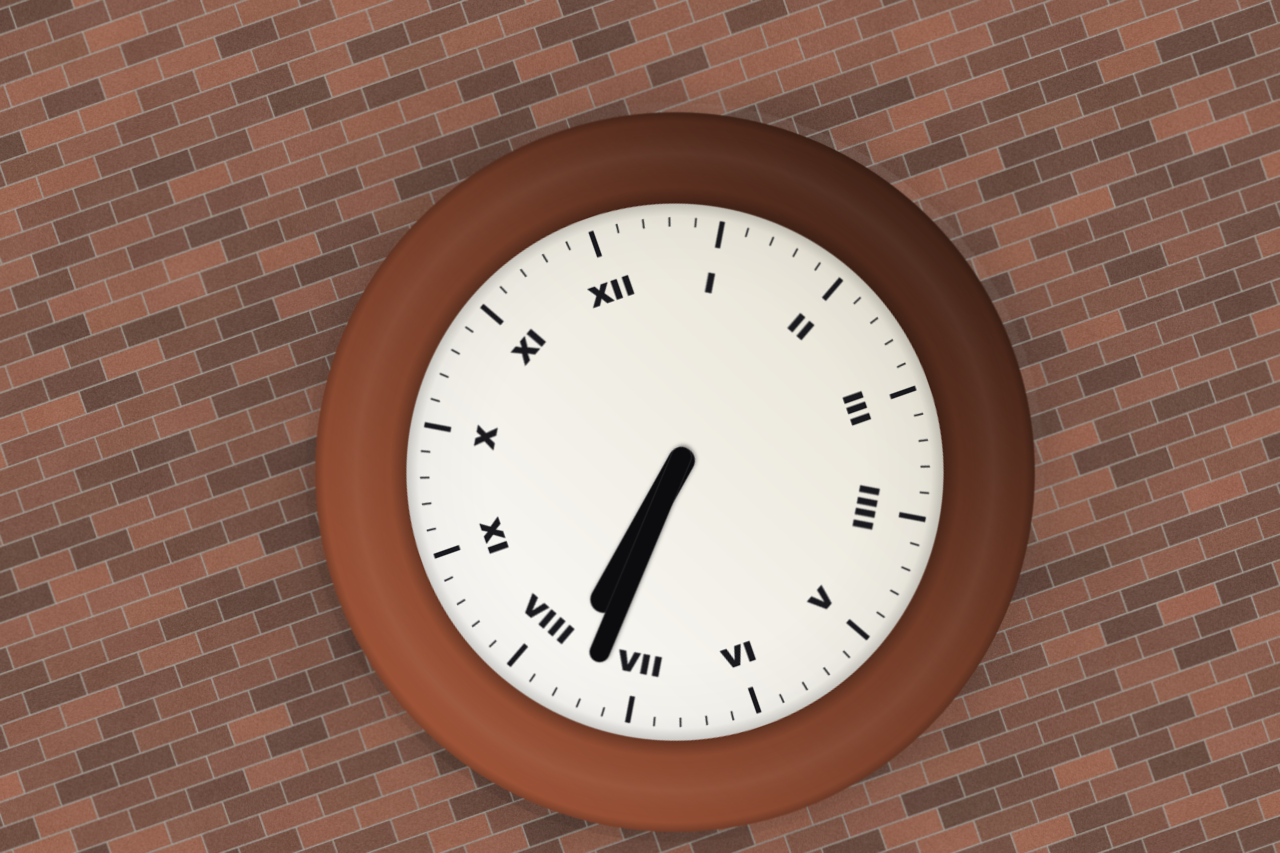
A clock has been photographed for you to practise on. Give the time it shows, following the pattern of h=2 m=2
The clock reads h=7 m=37
